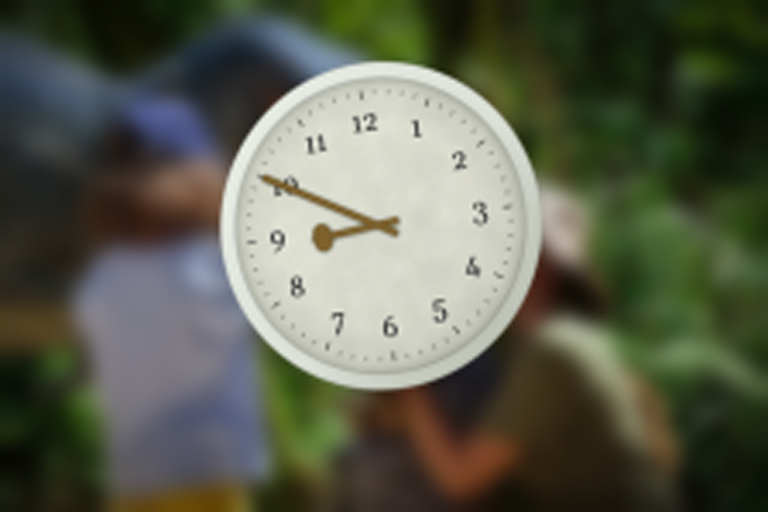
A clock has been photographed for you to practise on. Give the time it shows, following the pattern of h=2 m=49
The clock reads h=8 m=50
